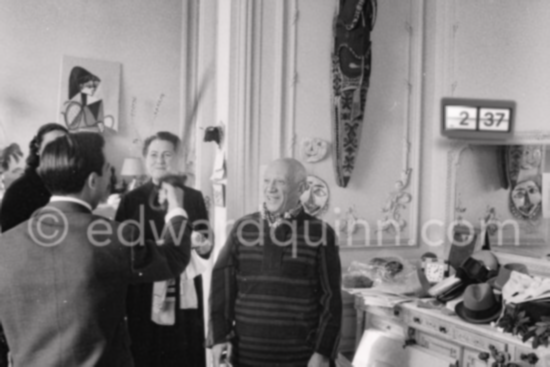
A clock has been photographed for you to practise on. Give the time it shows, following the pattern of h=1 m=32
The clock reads h=2 m=37
